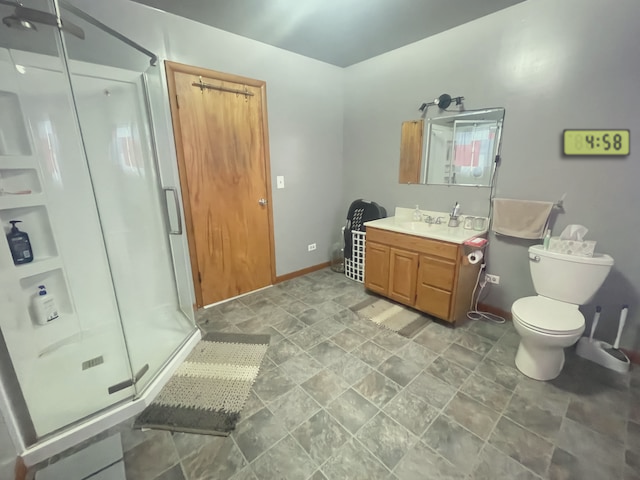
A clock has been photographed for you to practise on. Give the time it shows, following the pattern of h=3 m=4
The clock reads h=4 m=58
